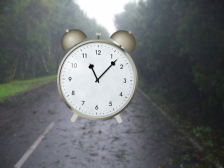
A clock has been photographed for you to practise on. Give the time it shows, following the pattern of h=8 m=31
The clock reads h=11 m=7
